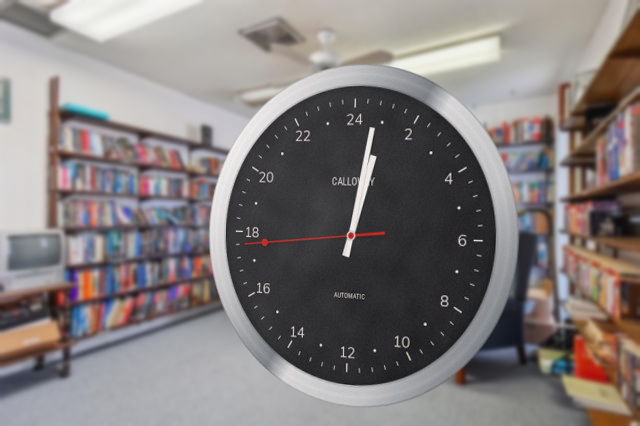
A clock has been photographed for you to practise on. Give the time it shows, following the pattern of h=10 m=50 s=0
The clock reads h=1 m=1 s=44
